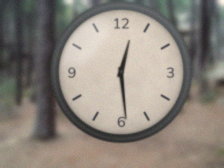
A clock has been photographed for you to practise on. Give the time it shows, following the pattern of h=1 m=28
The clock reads h=12 m=29
